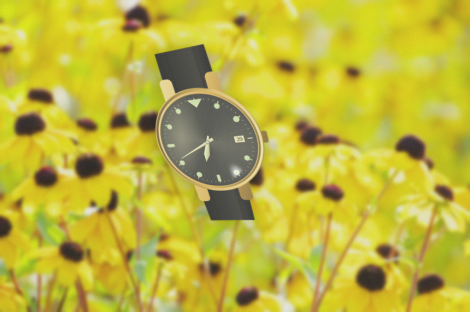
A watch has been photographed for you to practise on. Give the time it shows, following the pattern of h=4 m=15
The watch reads h=6 m=41
